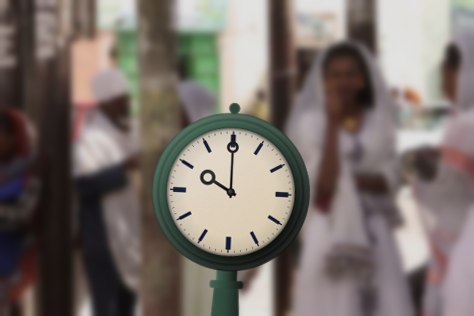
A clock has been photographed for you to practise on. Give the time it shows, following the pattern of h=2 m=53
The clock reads h=10 m=0
